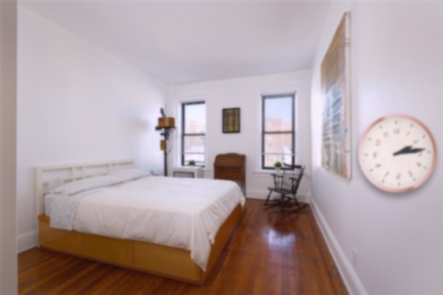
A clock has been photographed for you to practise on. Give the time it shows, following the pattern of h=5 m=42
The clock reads h=2 m=14
